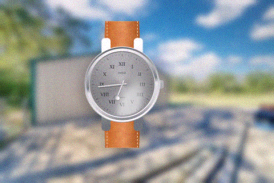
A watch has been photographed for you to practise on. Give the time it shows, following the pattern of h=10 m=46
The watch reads h=6 m=44
